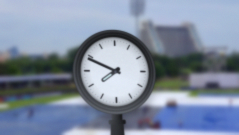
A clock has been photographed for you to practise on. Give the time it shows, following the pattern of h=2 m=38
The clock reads h=7 m=49
